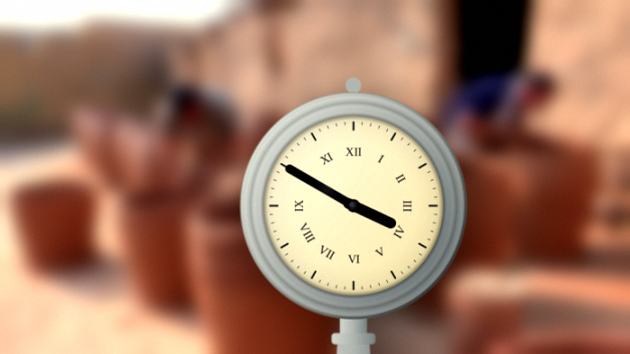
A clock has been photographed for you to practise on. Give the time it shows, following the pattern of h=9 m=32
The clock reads h=3 m=50
